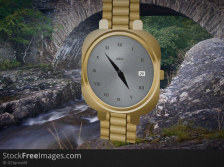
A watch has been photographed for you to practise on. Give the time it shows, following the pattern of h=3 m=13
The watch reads h=4 m=53
